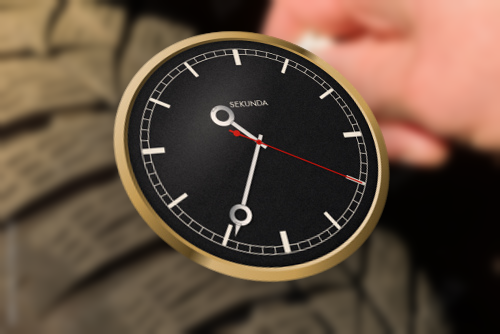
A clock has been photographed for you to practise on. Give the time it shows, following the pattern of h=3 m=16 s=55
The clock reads h=10 m=34 s=20
